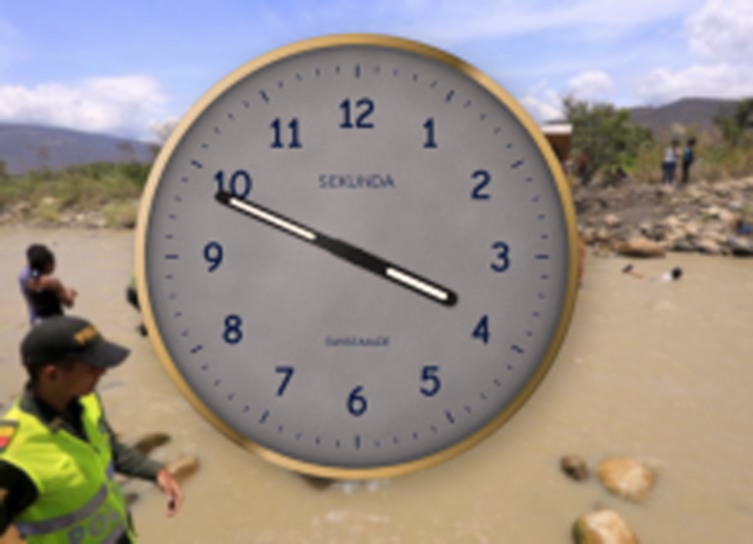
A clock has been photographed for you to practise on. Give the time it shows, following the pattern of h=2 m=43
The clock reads h=3 m=49
